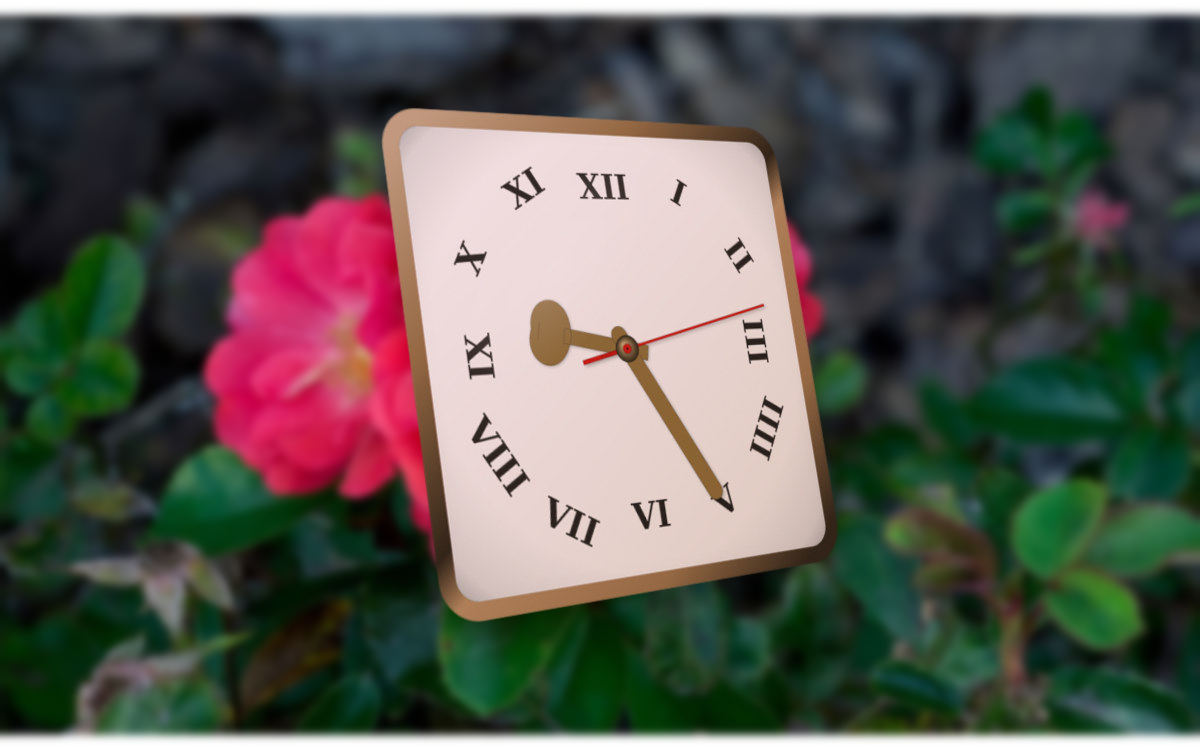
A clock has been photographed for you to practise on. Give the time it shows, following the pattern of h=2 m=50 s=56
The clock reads h=9 m=25 s=13
